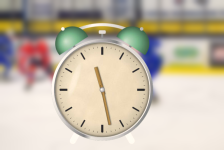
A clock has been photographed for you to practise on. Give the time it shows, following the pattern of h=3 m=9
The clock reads h=11 m=28
